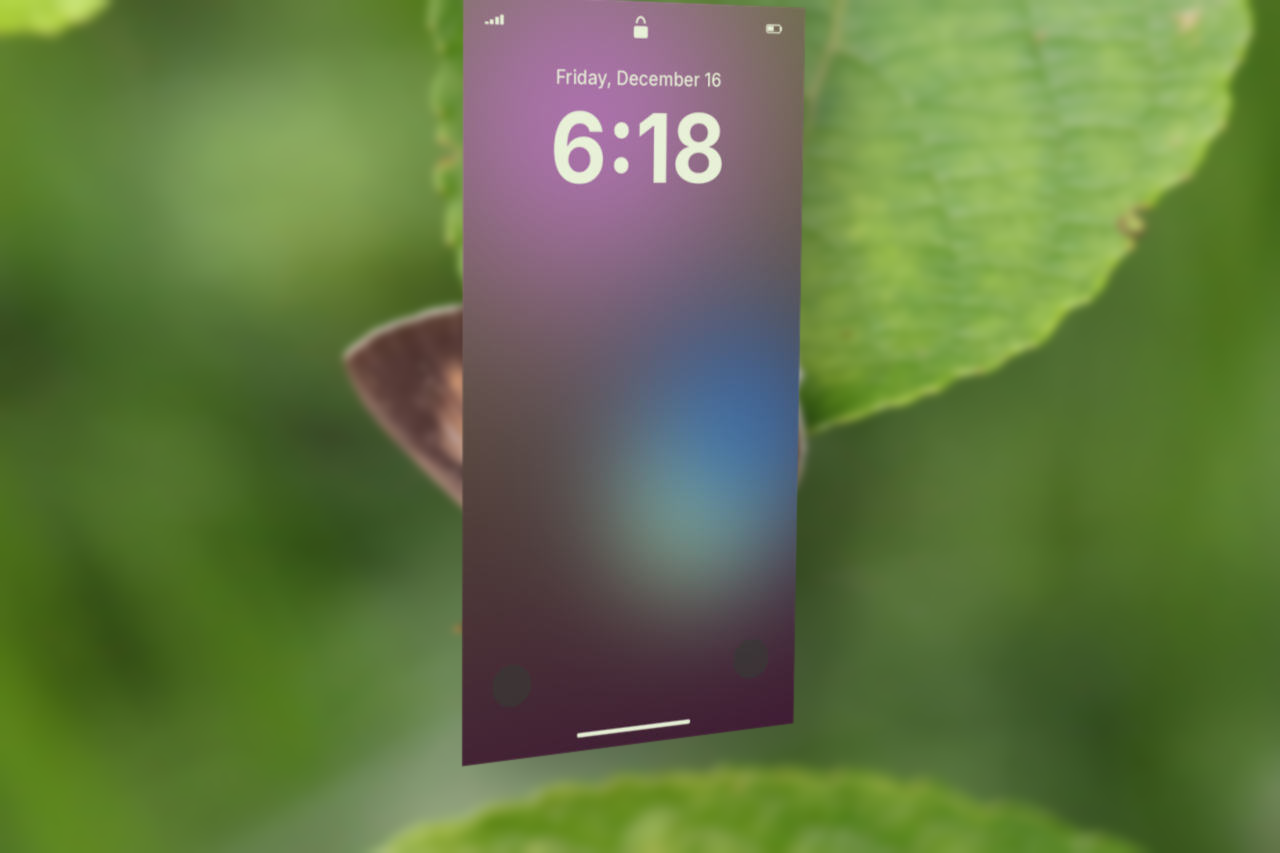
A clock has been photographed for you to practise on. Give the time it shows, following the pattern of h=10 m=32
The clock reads h=6 m=18
